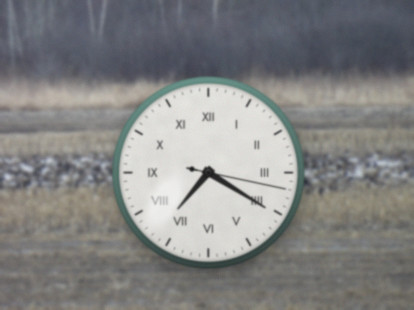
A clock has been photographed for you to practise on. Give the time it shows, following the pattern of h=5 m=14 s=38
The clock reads h=7 m=20 s=17
